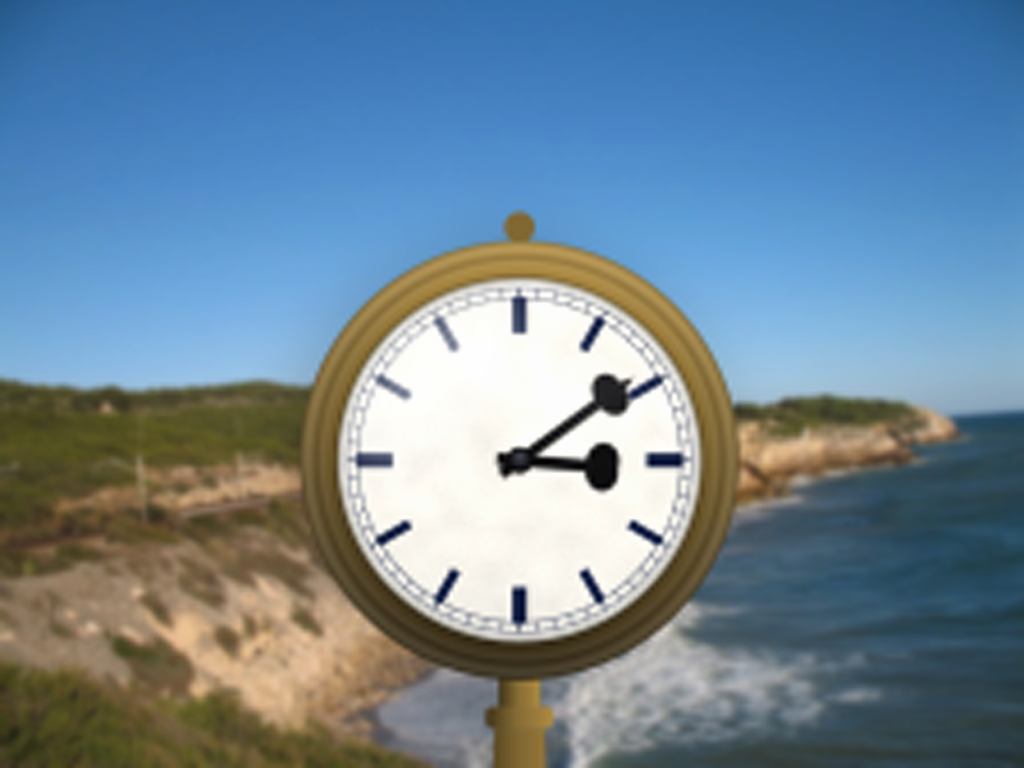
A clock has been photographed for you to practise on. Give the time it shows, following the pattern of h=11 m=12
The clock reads h=3 m=9
